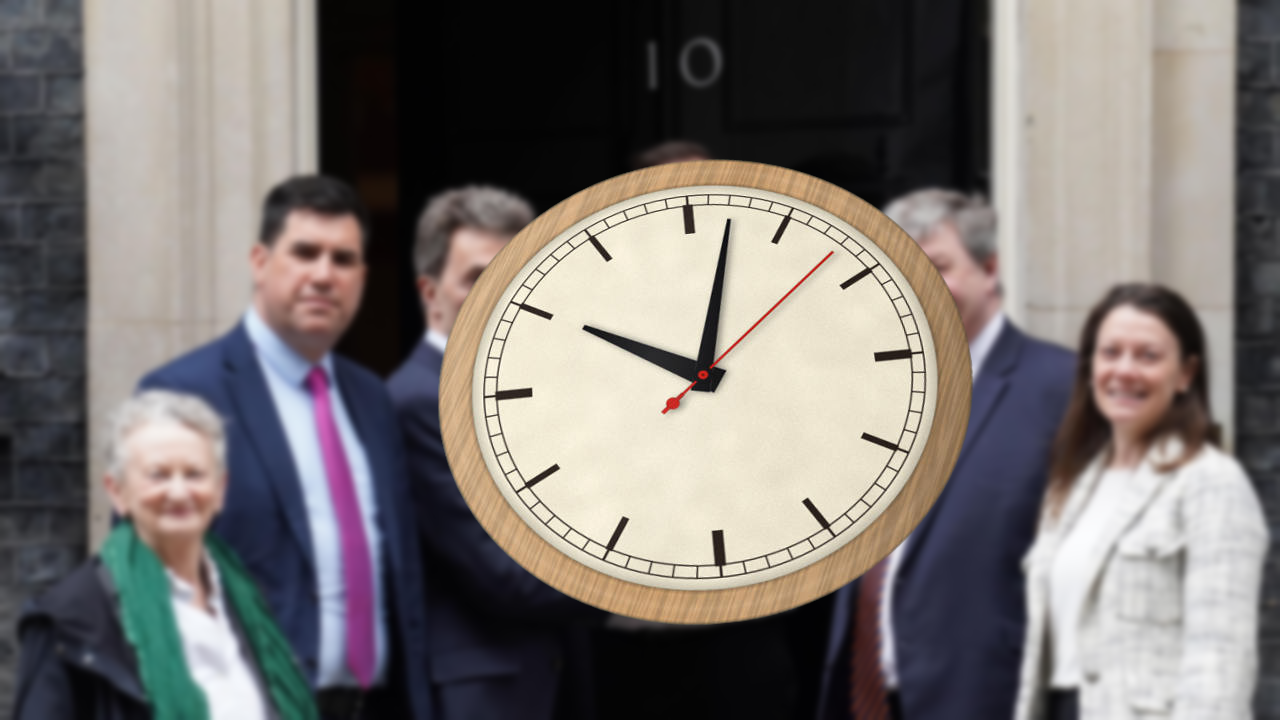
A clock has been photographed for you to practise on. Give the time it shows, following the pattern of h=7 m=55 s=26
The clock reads h=10 m=2 s=8
